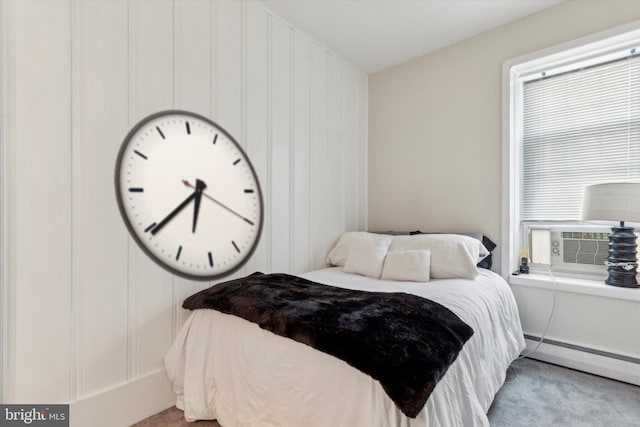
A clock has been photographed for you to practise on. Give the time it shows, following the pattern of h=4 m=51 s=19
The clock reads h=6 m=39 s=20
